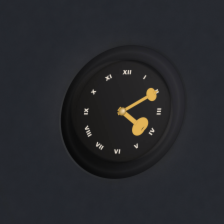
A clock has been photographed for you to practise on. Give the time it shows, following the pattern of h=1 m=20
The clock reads h=4 m=10
